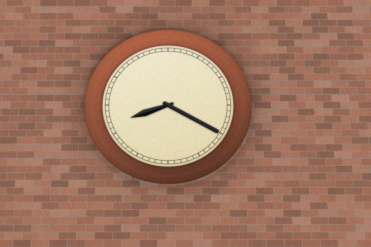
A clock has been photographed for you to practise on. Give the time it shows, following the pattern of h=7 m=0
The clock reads h=8 m=20
